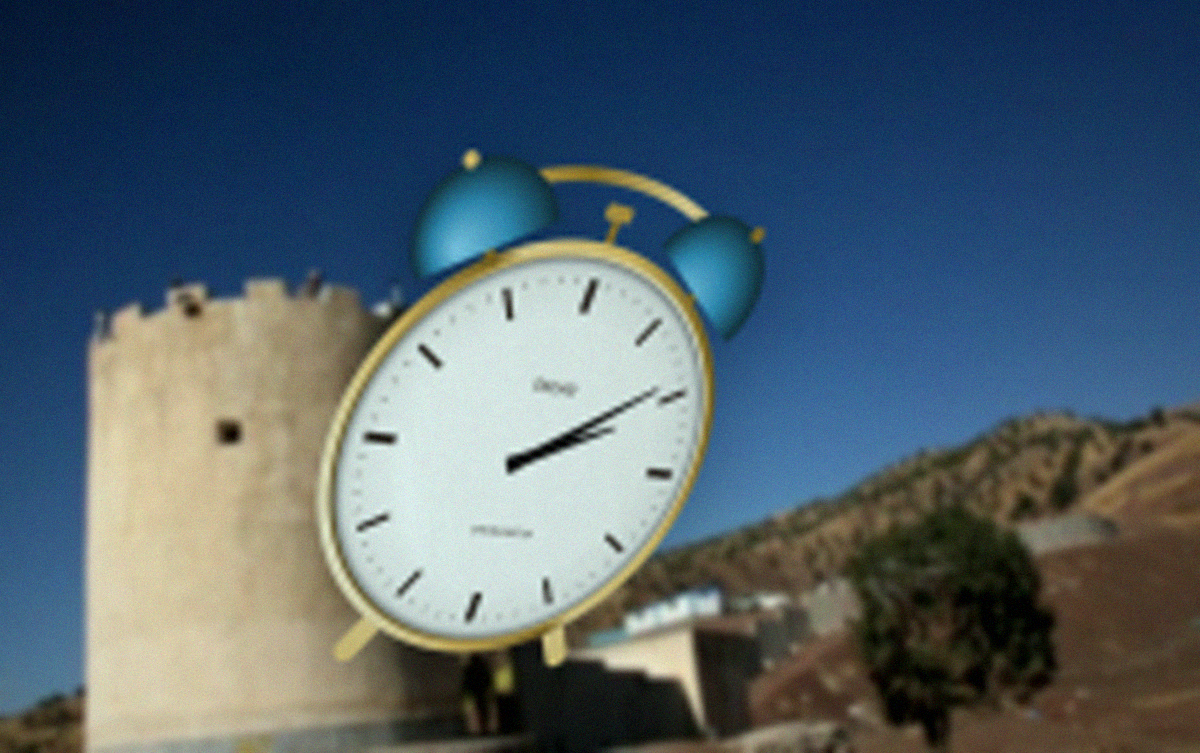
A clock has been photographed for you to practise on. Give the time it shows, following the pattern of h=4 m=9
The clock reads h=2 m=9
